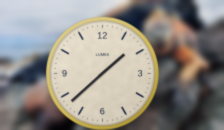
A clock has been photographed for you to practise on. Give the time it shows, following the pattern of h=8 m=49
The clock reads h=1 m=38
